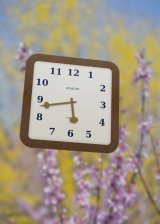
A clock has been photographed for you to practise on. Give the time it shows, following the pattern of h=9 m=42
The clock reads h=5 m=43
